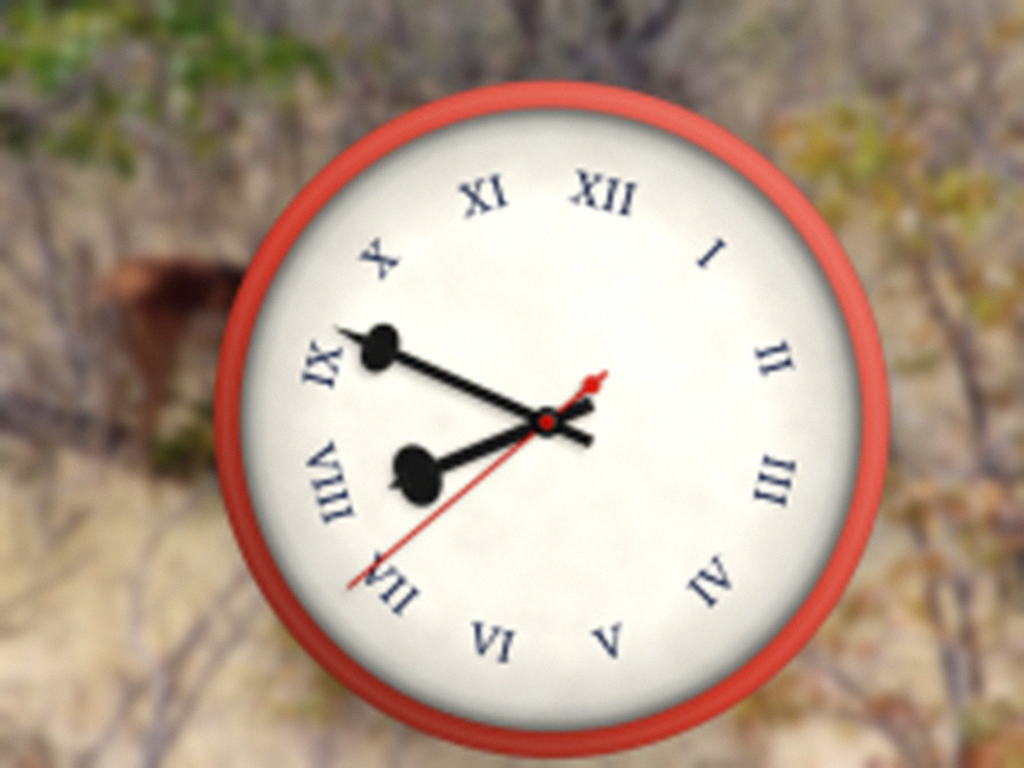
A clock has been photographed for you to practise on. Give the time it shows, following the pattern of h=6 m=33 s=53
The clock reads h=7 m=46 s=36
